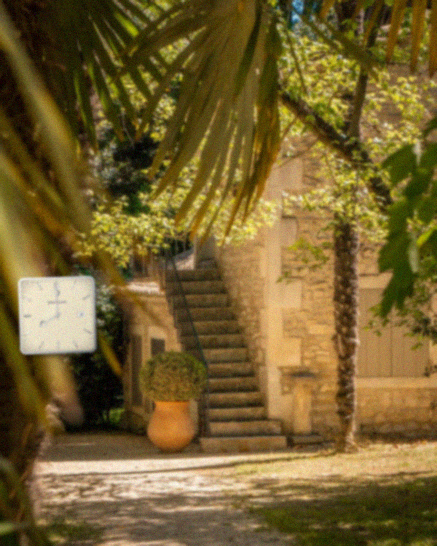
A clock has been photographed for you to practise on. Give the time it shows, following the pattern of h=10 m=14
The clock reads h=8 m=0
